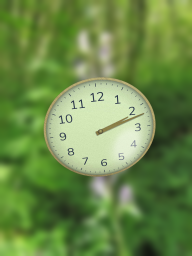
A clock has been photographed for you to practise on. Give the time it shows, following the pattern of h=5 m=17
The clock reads h=2 m=12
